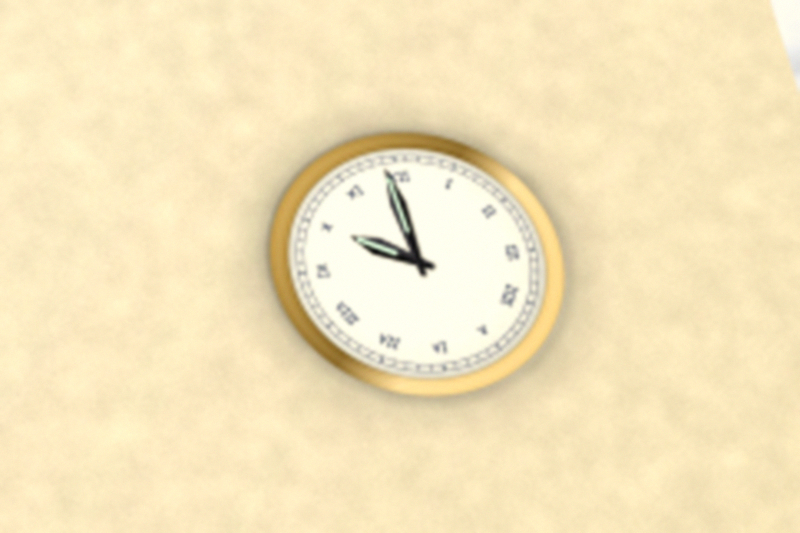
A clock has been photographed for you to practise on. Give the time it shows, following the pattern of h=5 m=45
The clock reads h=9 m=59
